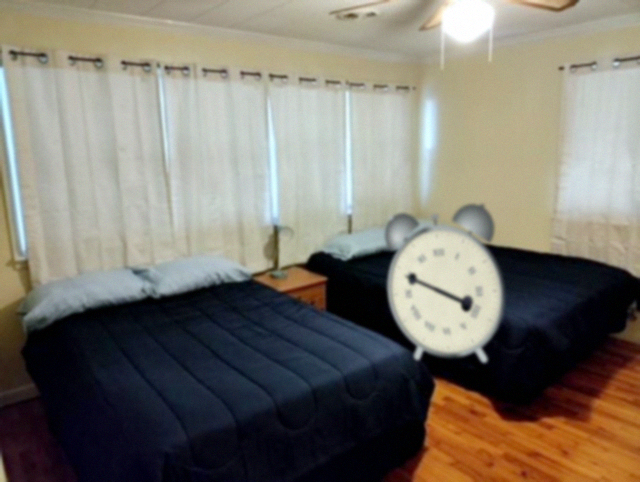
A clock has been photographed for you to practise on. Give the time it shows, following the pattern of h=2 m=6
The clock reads h=3 m=49
